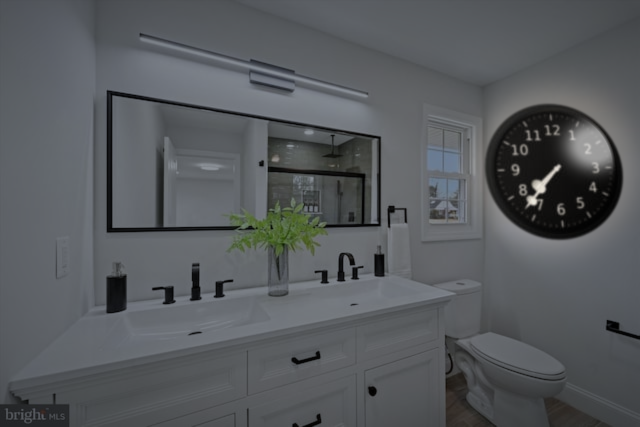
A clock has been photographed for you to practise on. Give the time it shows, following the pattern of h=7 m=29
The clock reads h=7 m=37
